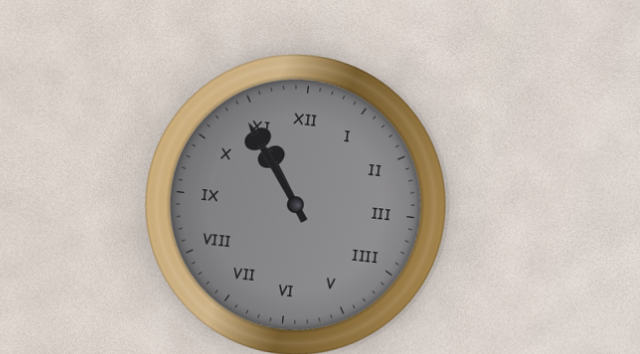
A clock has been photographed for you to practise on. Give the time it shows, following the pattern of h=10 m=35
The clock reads h=10 m=54
